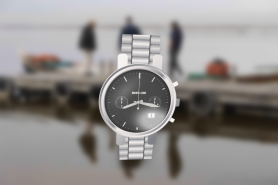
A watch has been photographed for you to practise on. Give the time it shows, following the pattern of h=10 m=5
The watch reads h=8 m=17
